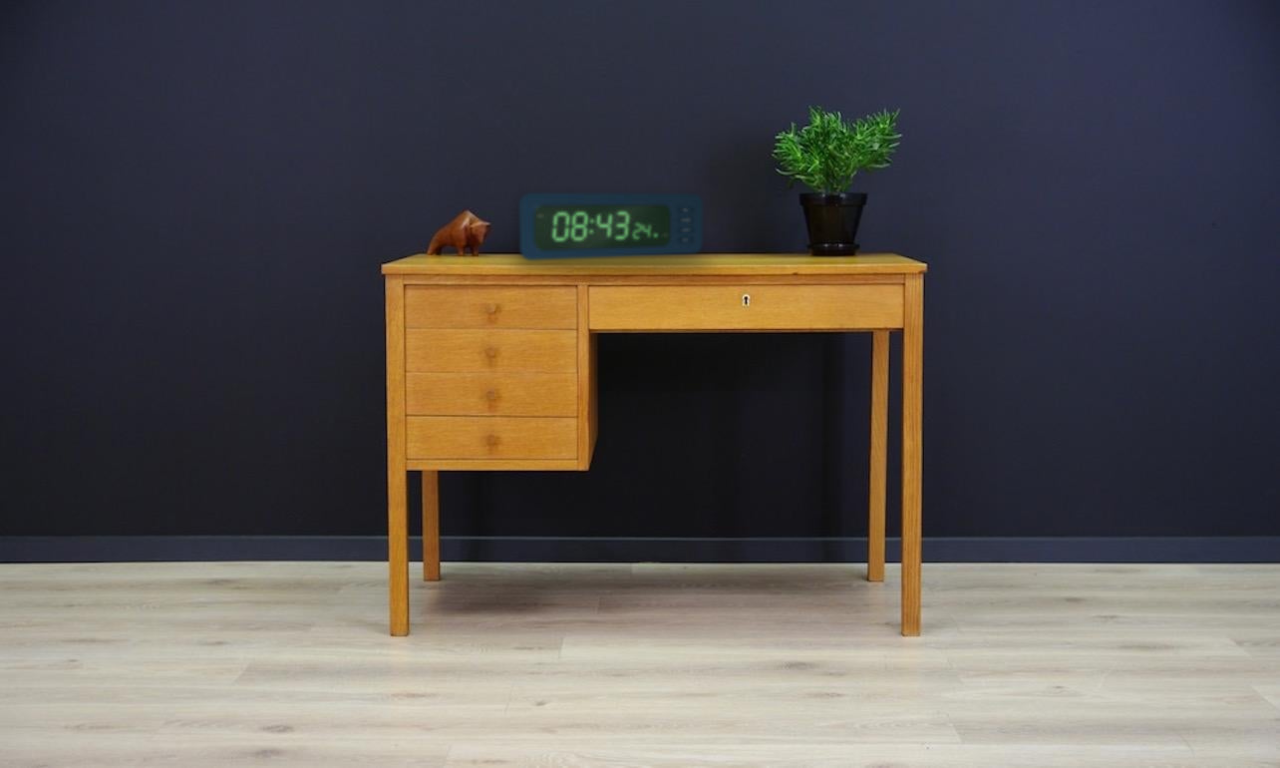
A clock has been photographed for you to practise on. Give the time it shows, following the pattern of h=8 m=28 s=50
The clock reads h=8 m=43 s=24
